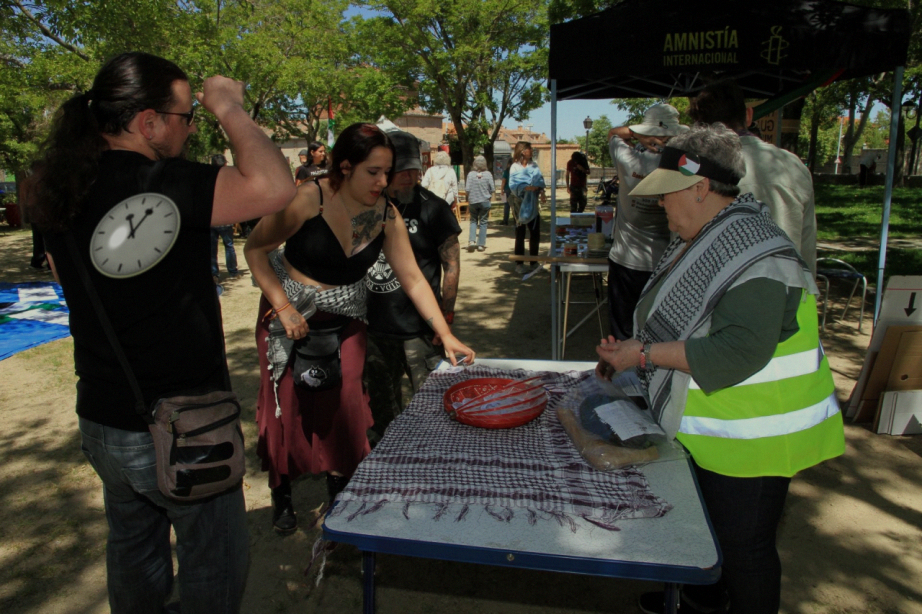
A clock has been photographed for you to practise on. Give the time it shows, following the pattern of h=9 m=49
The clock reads h=11 m=4
